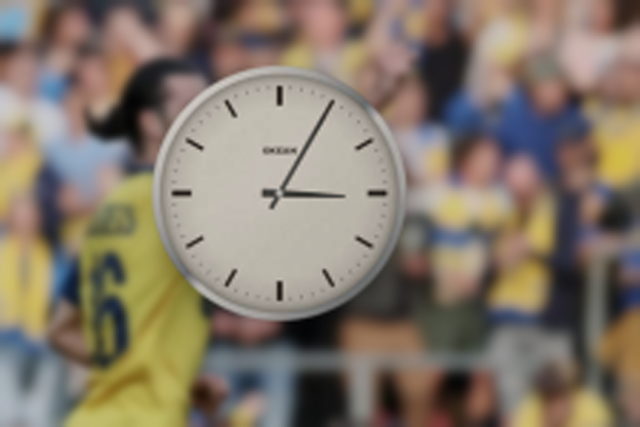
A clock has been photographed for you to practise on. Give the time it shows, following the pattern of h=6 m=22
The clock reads h=3 m=5
